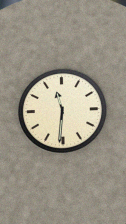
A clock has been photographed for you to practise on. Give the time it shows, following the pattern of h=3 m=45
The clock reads h=11 m=31
